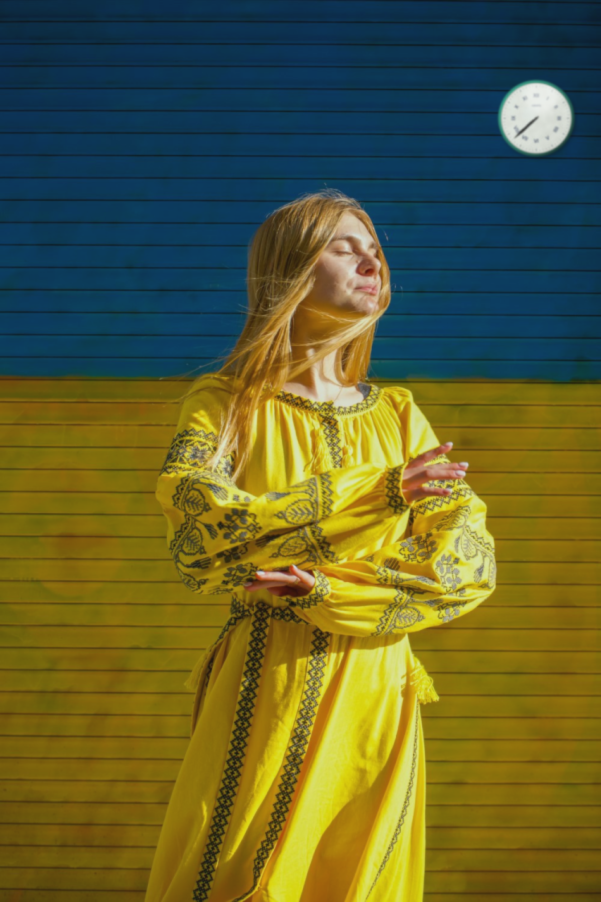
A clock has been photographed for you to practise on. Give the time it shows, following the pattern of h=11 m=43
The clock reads h=7 m=38
